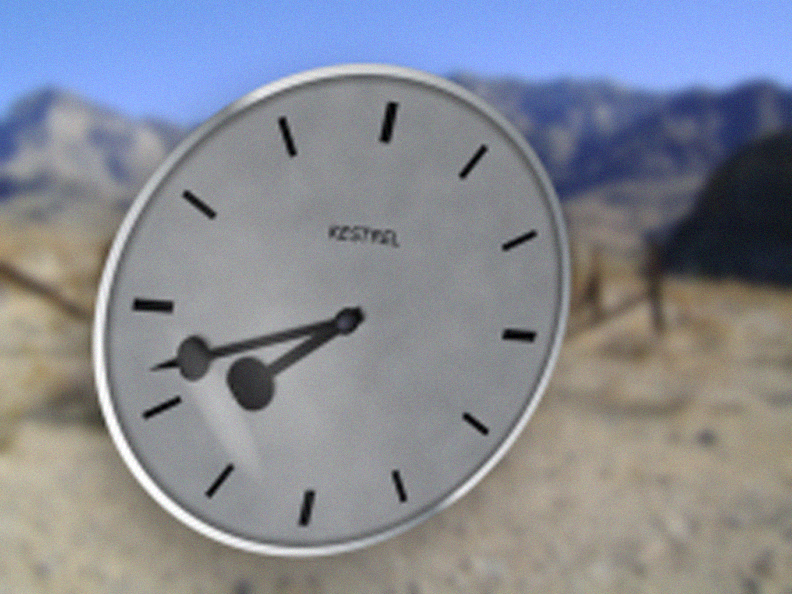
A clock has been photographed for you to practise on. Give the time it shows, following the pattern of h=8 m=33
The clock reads h=7 m=42
